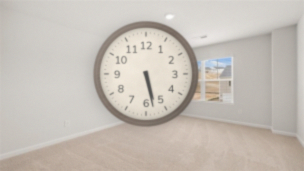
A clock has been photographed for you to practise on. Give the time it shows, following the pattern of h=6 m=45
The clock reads h=5 m=28
